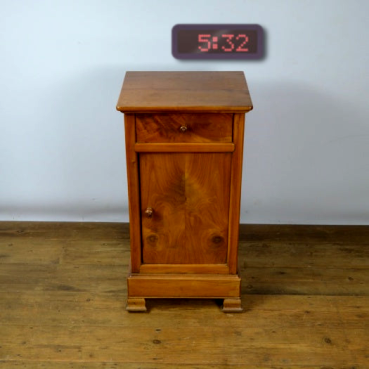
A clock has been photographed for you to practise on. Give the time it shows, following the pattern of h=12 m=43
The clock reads h=5 m=32
